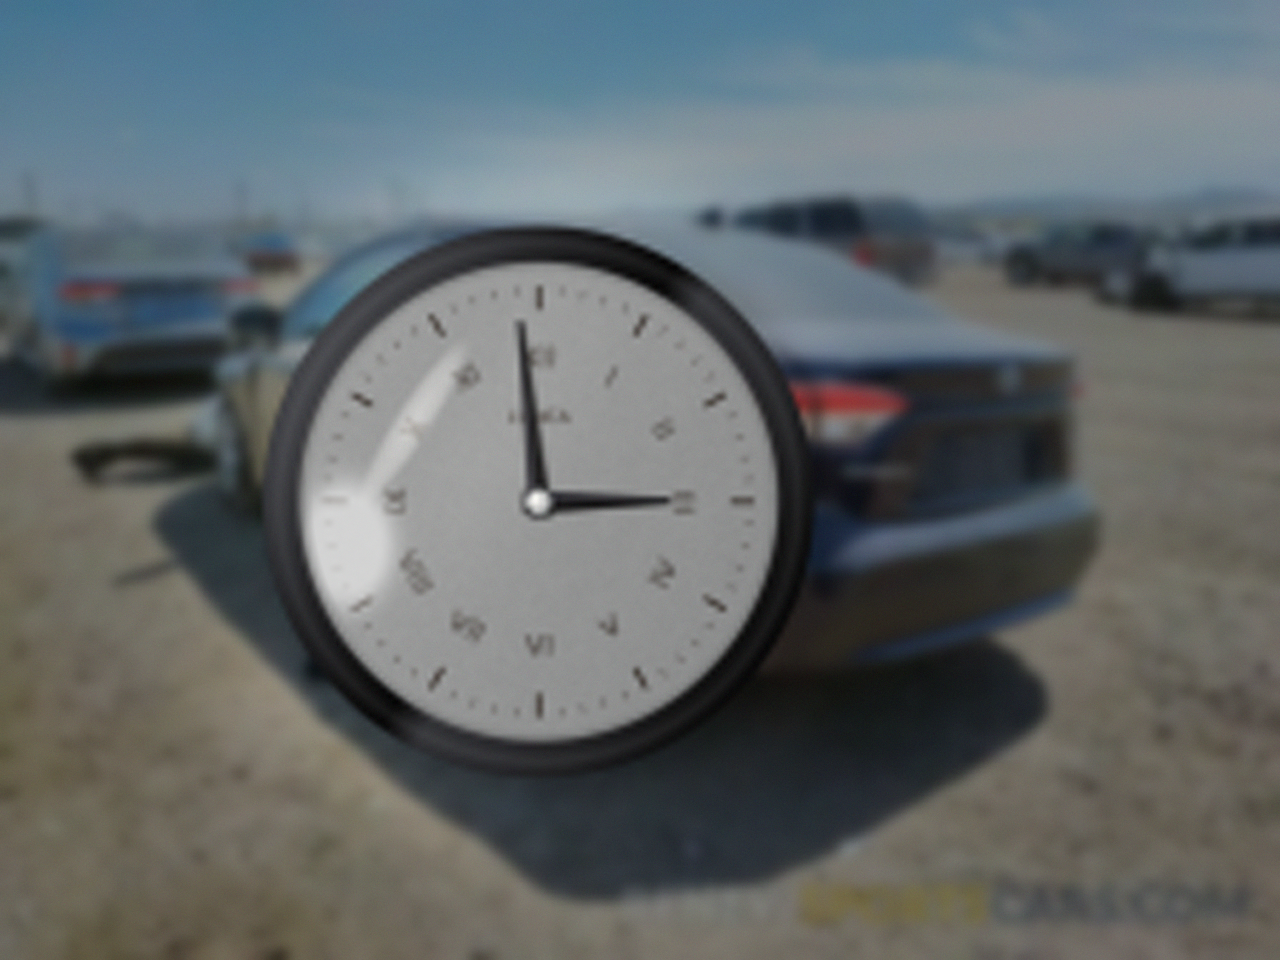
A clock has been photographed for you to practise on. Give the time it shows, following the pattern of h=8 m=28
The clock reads h=2 m=59
